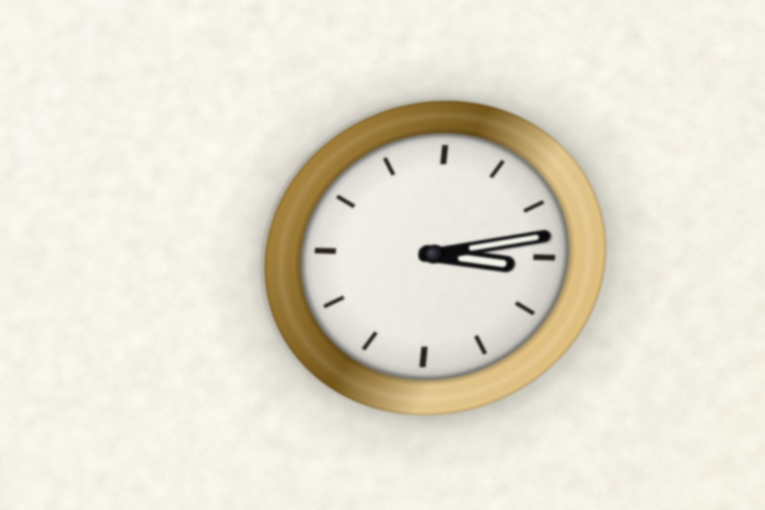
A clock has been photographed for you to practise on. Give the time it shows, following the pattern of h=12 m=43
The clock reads h=3 m=13
